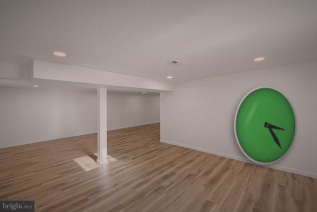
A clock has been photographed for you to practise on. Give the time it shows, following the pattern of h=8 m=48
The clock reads h=3 m=24
